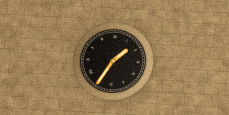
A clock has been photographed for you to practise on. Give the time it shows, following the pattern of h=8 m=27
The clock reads h=1 m=35
